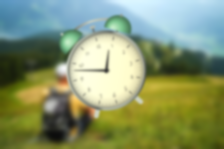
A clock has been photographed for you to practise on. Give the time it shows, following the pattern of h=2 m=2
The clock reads h=12 m=48
